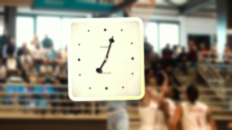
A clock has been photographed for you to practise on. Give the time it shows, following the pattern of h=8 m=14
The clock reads h=7 m=3
